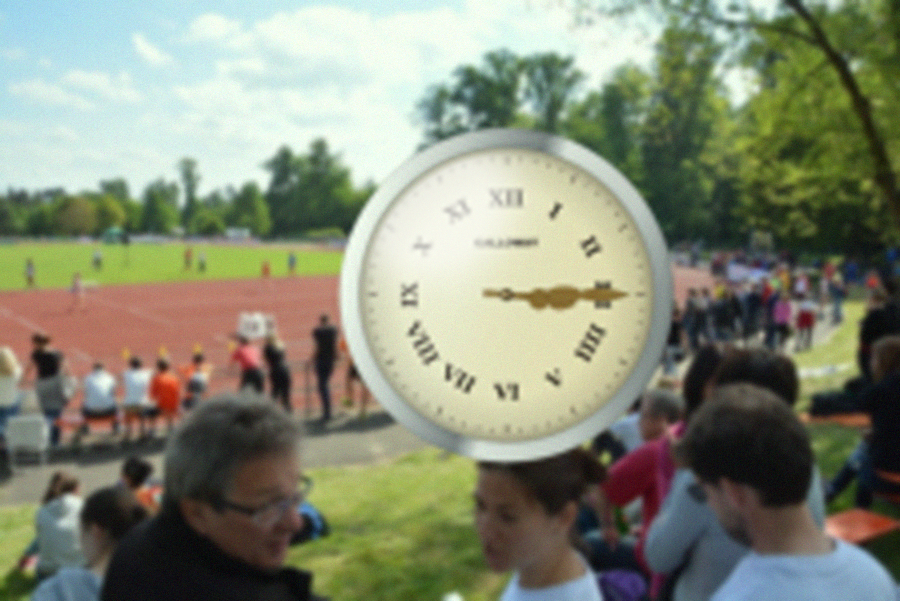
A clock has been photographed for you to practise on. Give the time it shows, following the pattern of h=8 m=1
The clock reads h=3 m=15
